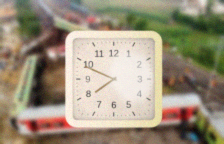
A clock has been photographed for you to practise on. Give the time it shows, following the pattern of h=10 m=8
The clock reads h=7 m=49
